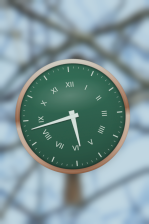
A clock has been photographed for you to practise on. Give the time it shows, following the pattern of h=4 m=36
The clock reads h=5 m=43
